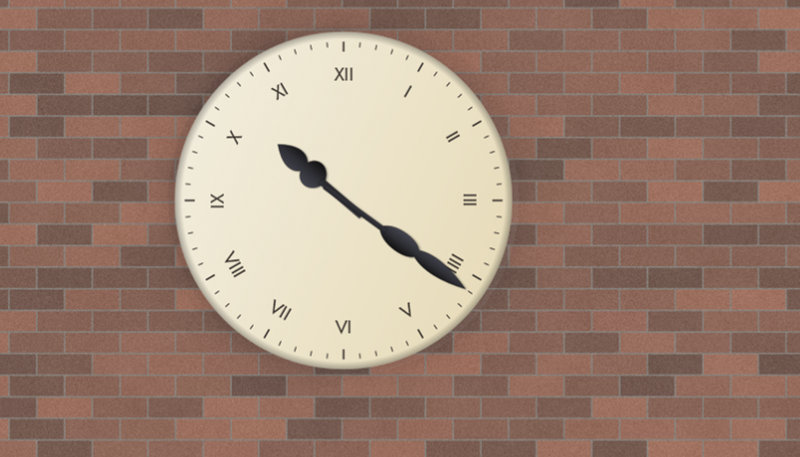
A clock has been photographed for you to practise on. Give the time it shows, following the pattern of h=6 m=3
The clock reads h=10 m=21
